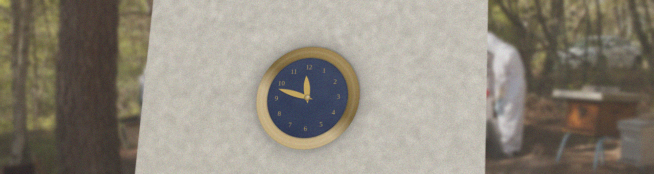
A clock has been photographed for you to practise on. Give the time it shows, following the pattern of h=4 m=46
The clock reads h=11 m=48
